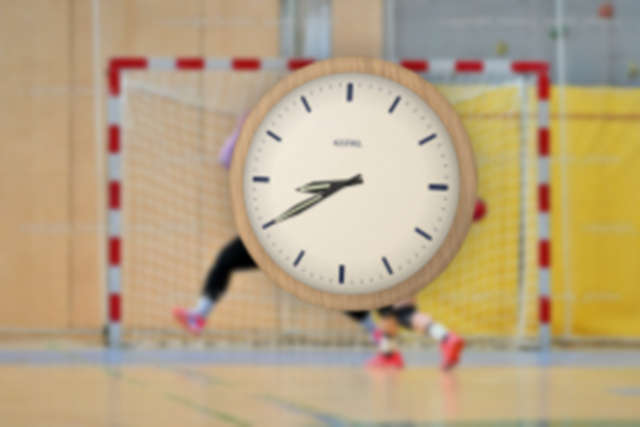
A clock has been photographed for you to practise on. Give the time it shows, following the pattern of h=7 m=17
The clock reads h=8 m=40
